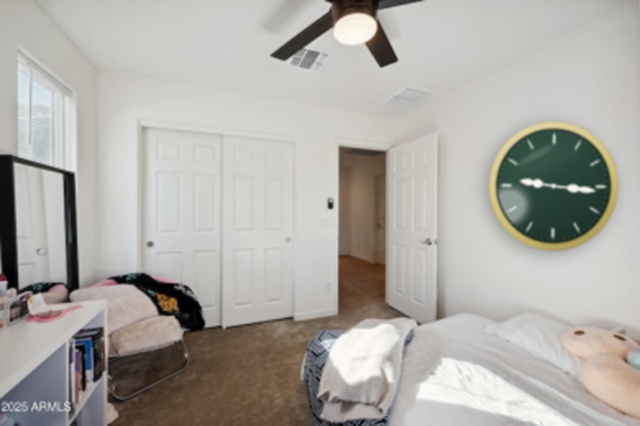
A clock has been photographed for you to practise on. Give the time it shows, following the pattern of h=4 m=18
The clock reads h=9 m=16
